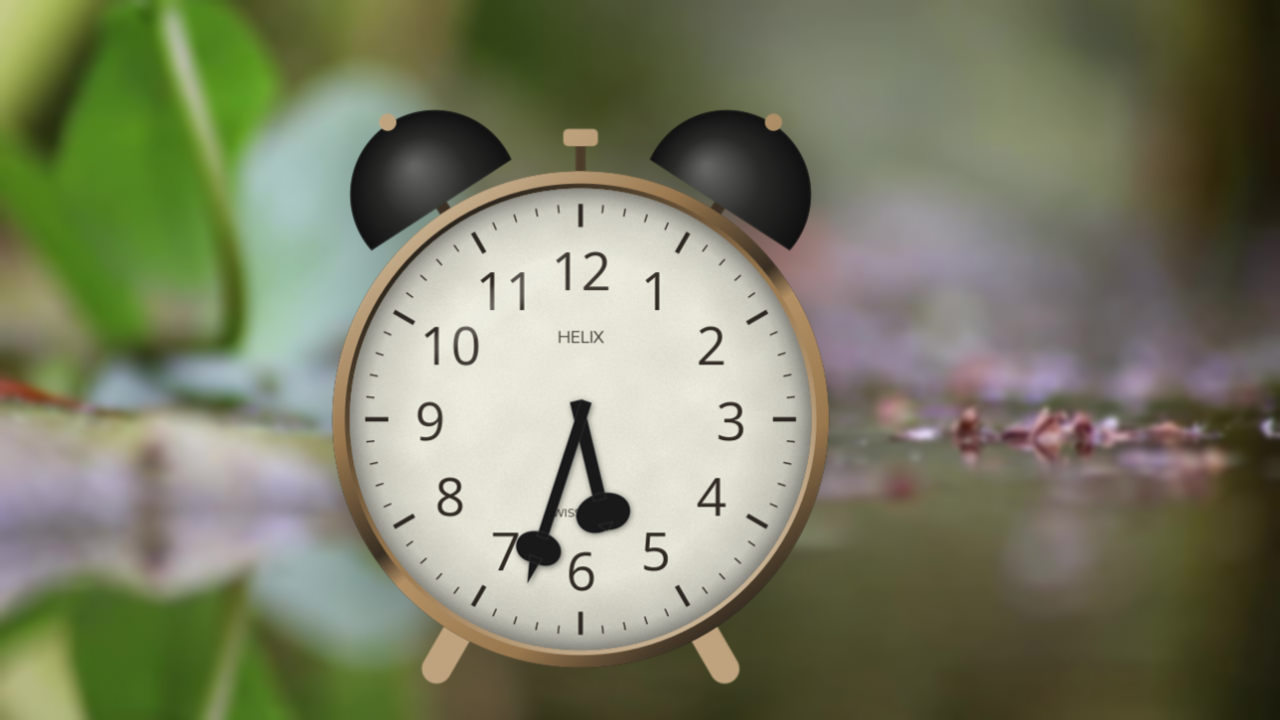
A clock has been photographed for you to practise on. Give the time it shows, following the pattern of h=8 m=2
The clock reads h=5 m=33
